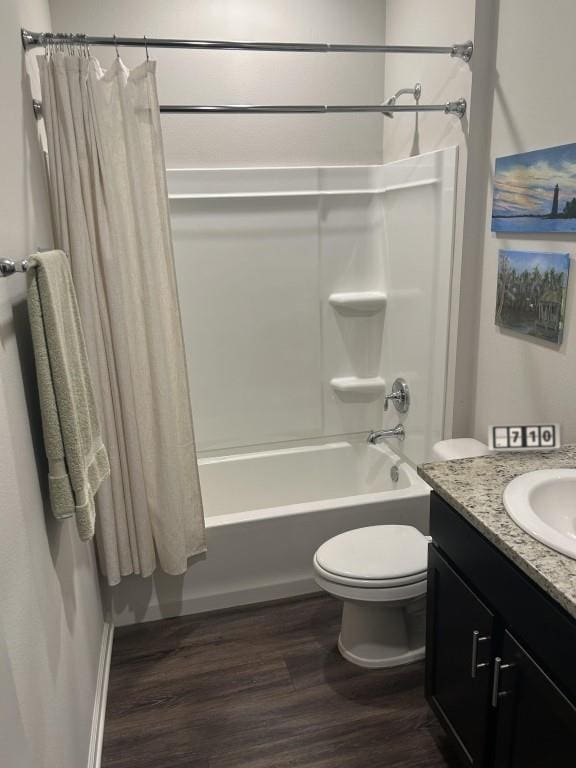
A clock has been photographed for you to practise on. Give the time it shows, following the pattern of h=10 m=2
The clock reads h=7 m=10
